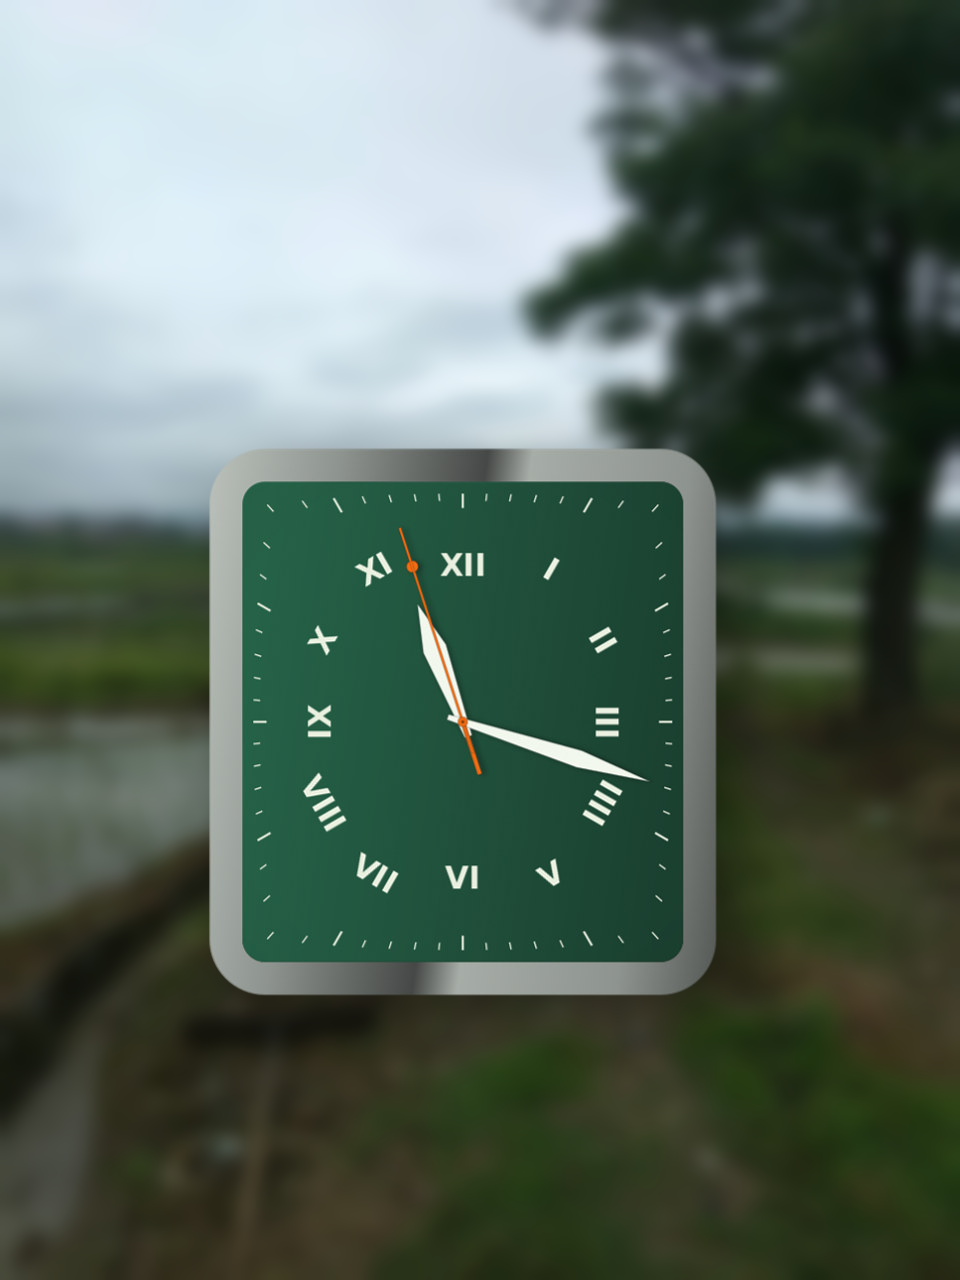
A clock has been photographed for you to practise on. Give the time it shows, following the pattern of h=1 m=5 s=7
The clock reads h=11 m=17 s=57
